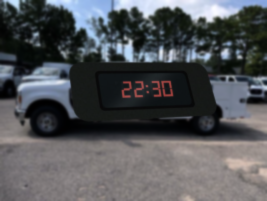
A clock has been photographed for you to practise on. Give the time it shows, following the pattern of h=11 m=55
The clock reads h=22 m=30
